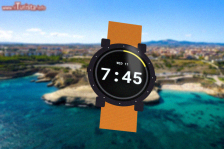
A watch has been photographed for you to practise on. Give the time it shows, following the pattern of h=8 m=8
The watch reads h=7 m=45
